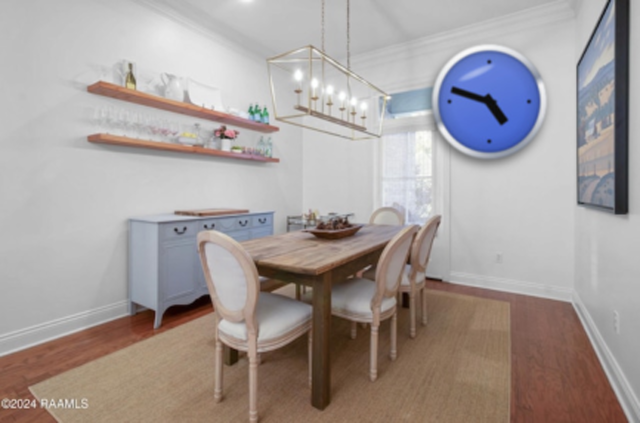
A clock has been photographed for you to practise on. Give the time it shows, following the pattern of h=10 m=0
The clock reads h=4 m=48
